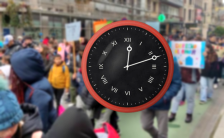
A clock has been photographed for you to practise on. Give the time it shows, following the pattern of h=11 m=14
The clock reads h=12 m=12
